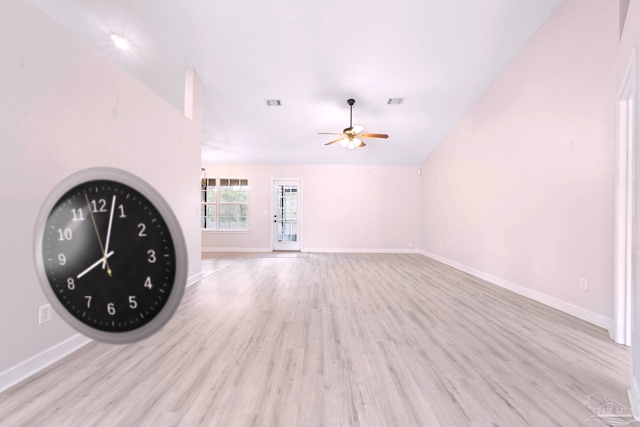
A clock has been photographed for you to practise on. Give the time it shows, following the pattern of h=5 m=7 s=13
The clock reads h=8 m=2 s=58
